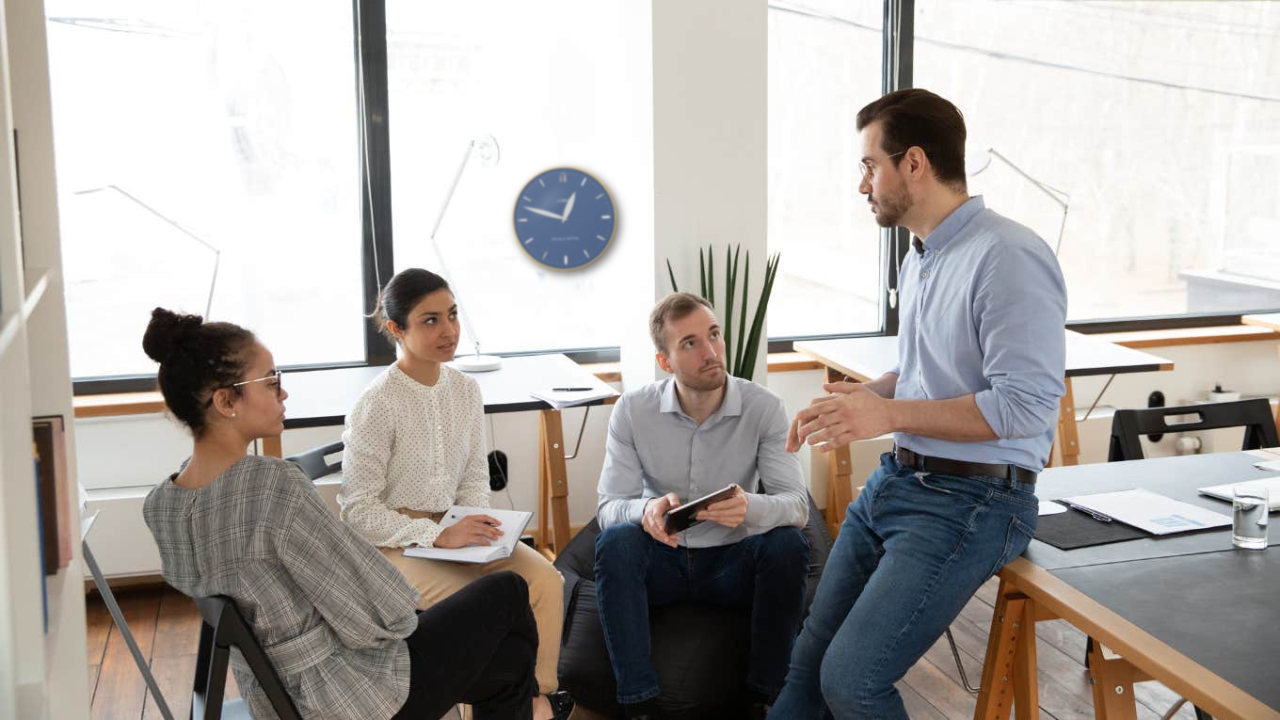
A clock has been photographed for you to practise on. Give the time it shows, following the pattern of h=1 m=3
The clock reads h=12 m=48
